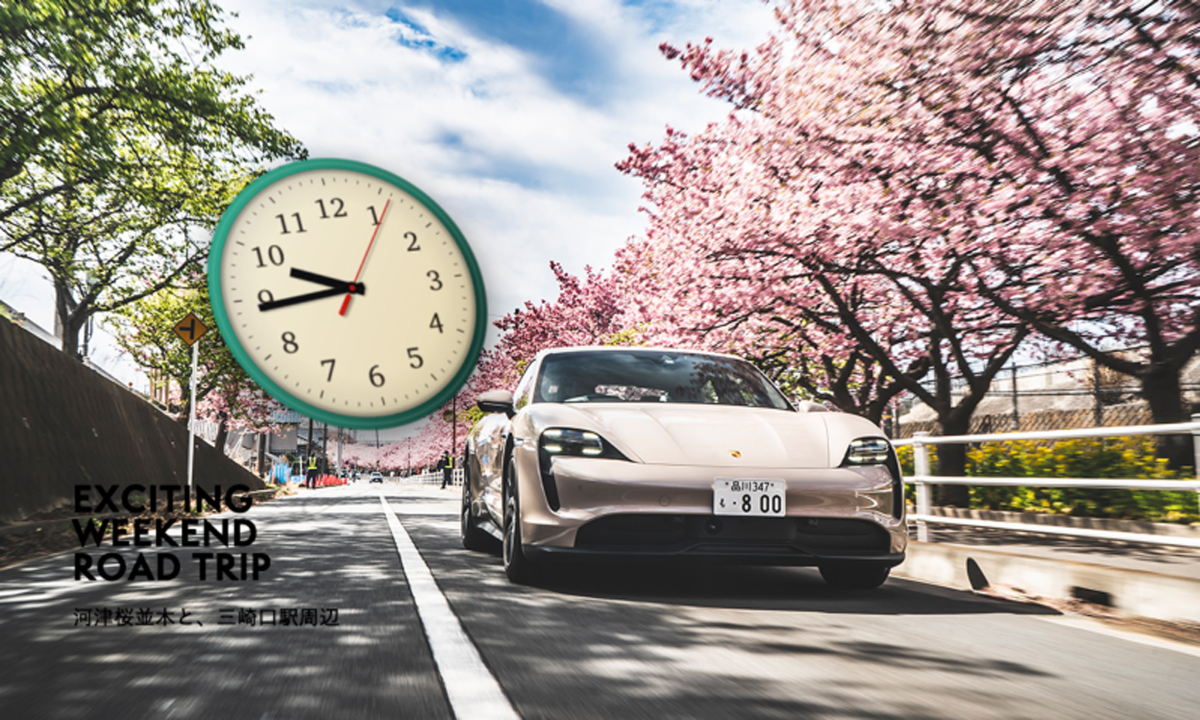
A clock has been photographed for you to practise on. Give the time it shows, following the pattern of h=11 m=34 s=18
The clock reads h=9 m=44 s=6
